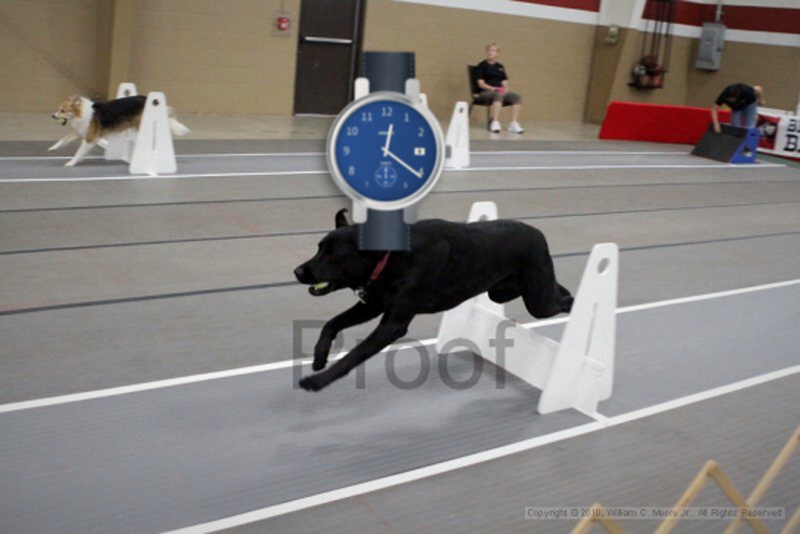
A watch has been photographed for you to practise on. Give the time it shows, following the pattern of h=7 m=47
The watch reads h=12 m=21
